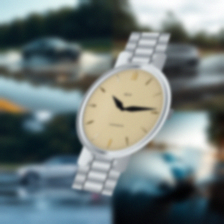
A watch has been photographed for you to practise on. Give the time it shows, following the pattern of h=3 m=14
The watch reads h=10 m=14
